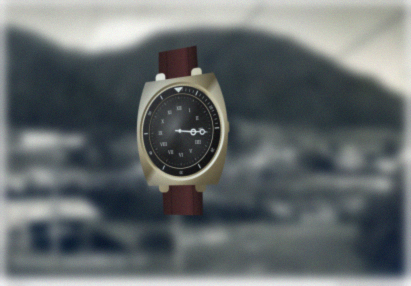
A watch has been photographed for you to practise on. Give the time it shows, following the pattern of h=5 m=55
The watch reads h=3 m=16
